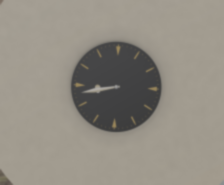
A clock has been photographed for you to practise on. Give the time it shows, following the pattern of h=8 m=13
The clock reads h=8 m=43
